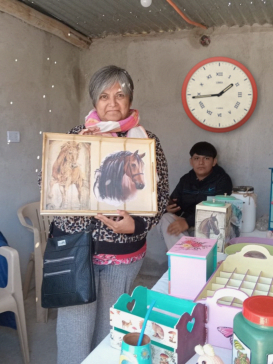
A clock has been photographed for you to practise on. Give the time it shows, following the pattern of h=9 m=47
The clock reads h=1 m=44
